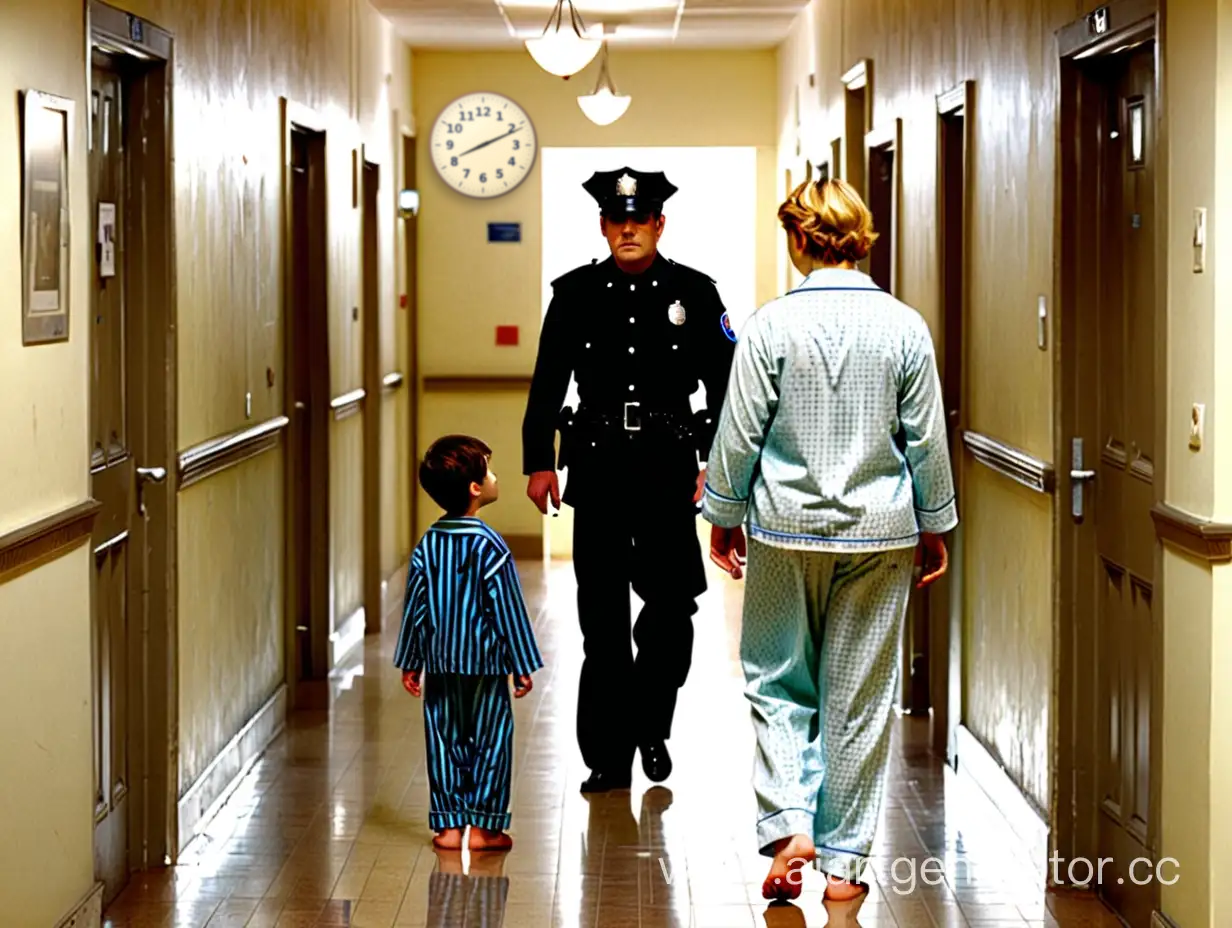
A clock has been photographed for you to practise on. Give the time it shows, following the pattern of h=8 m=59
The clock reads h=8 m=11
